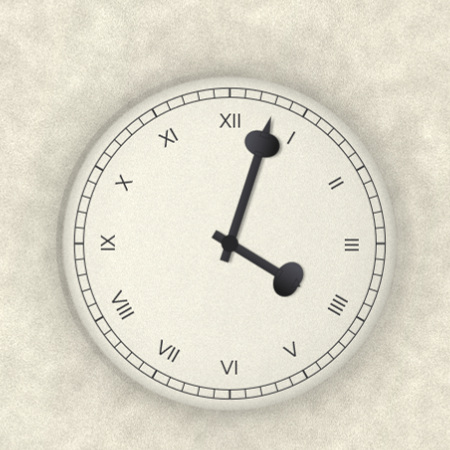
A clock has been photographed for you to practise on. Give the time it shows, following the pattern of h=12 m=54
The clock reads h=4 m=3
